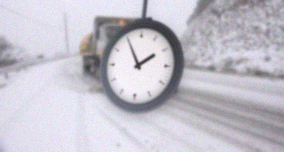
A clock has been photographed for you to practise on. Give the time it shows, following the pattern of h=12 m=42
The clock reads h=1 m=55
